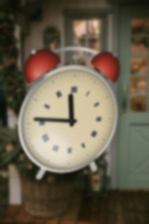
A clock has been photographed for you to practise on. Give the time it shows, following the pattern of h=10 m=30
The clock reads h=11 m=46
